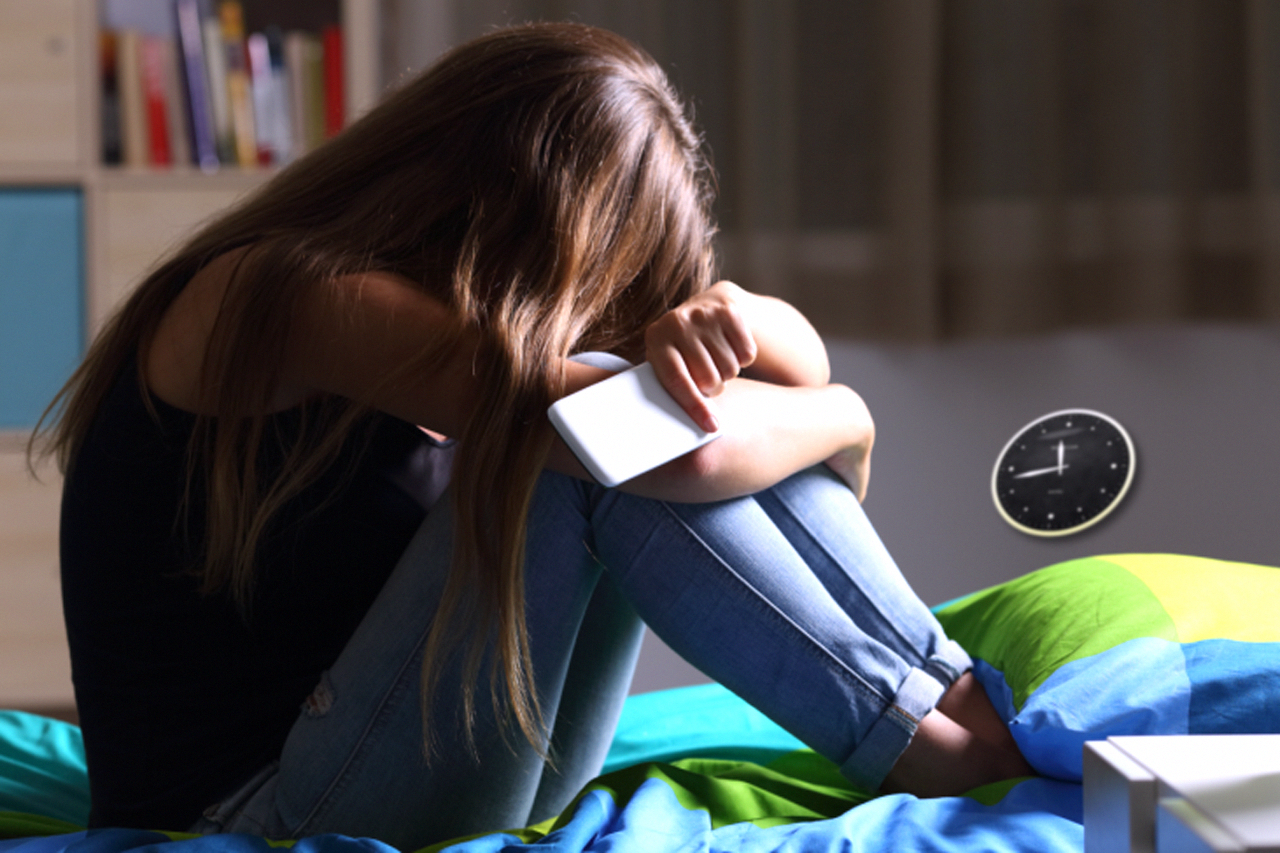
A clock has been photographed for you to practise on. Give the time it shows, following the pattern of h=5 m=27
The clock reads h=11 m=43
